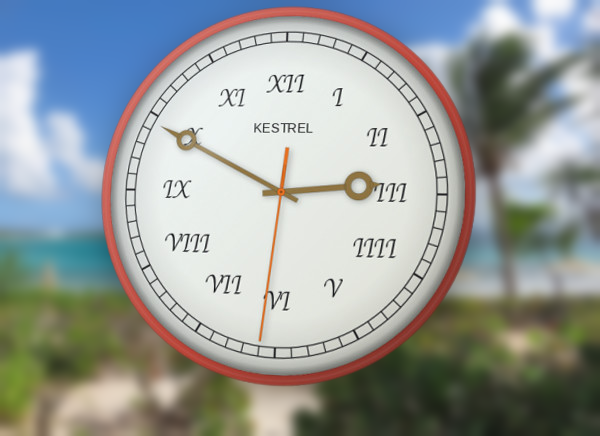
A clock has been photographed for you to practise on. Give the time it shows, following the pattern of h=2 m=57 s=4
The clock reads h=2 m=49 s=31
